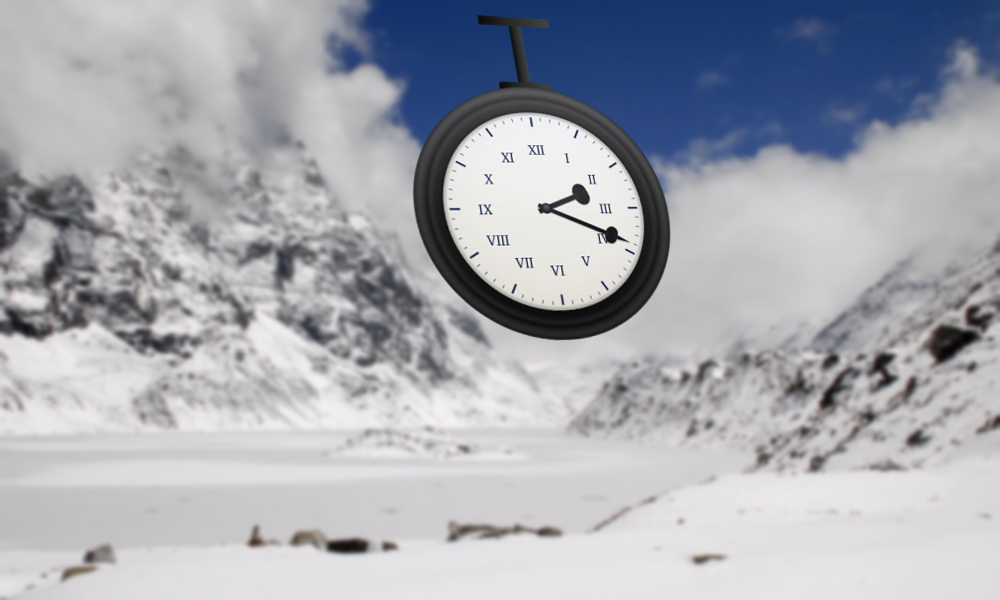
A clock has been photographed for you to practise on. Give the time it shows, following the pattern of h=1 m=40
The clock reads h=2 m=19
